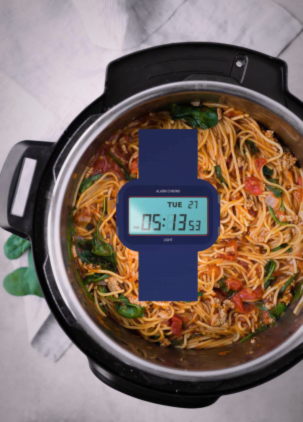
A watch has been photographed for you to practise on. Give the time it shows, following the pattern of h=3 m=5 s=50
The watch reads h=5 m=13 s=53
